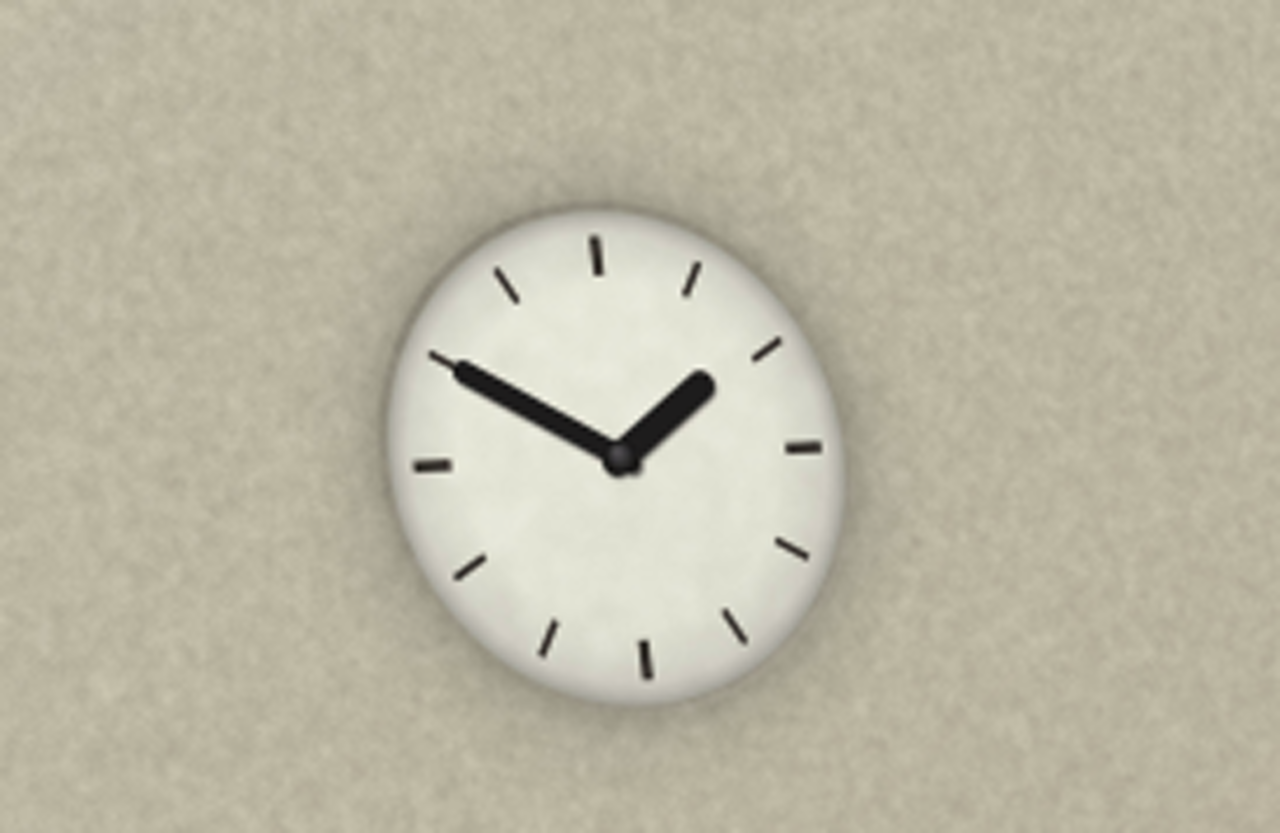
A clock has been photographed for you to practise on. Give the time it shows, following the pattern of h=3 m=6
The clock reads h=1 m=50
